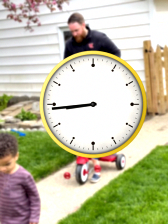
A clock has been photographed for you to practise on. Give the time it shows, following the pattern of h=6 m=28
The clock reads h=8 m=44
